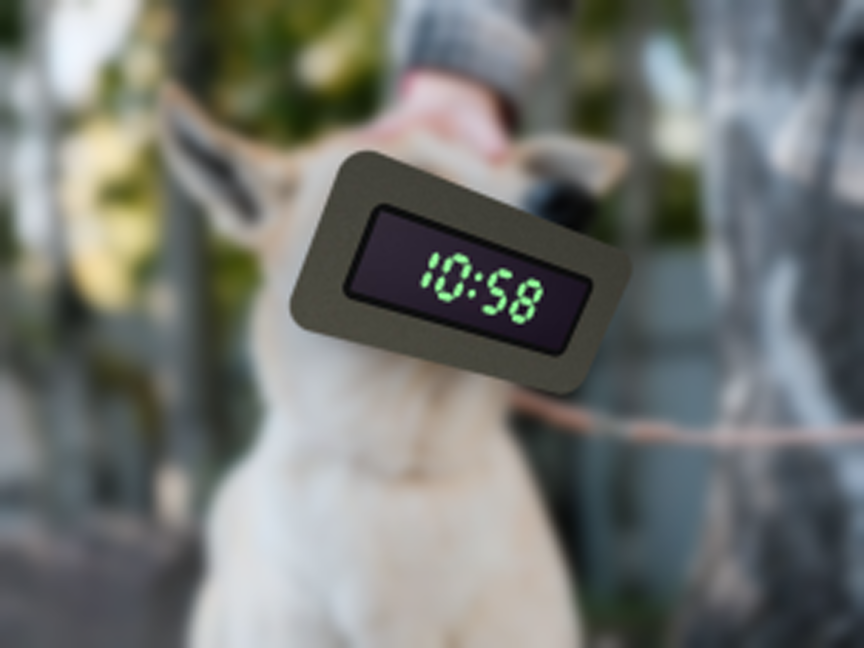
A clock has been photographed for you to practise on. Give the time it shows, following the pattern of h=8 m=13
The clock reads h=10 m=58
